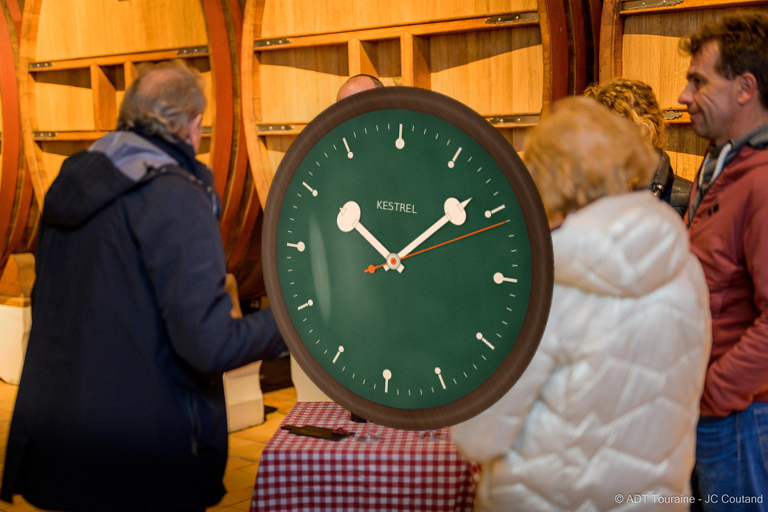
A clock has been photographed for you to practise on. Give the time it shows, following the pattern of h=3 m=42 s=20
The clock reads h=10 m=8 s=11
